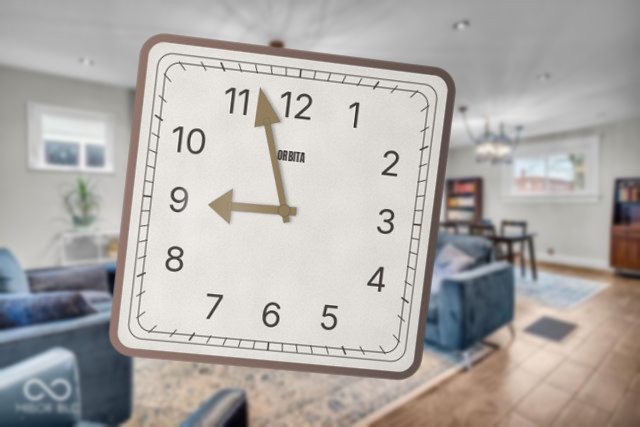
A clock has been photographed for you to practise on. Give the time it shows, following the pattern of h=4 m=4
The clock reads h=8 m=57
